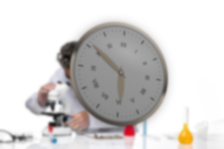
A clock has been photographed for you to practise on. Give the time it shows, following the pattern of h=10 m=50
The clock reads h=5 m=51
